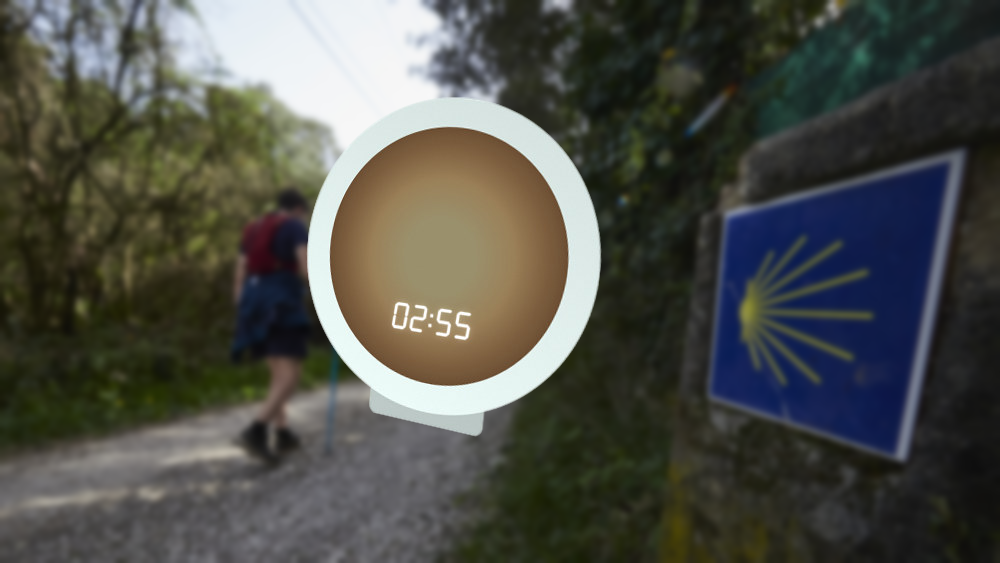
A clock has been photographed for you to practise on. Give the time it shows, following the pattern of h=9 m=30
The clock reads h=2 m=55
